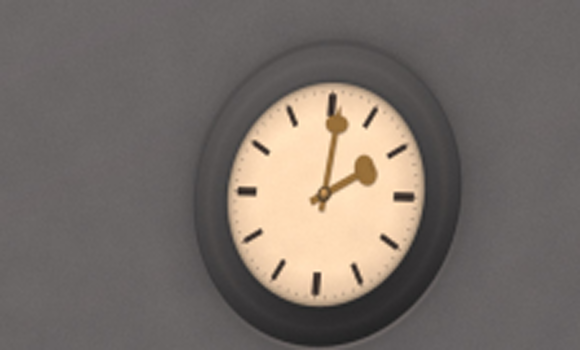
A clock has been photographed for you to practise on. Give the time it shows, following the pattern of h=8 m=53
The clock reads h=2 m=1
